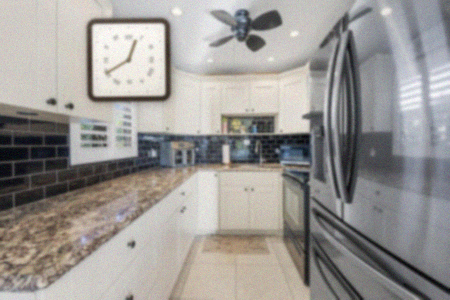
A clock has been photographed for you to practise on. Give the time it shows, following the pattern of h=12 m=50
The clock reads h=12 m=40
